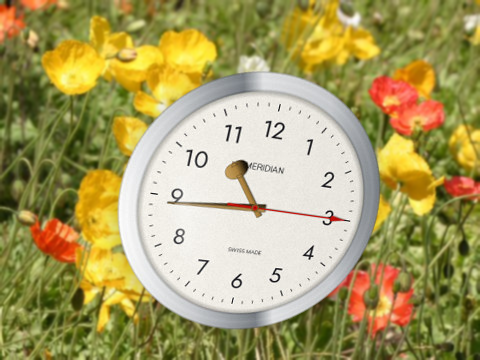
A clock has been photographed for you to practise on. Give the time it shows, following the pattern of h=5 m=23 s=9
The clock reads h=10 m=44 s=15
